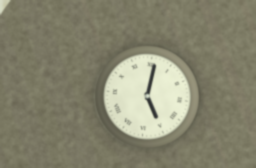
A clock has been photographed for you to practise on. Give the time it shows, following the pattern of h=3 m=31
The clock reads h=5 m=1
